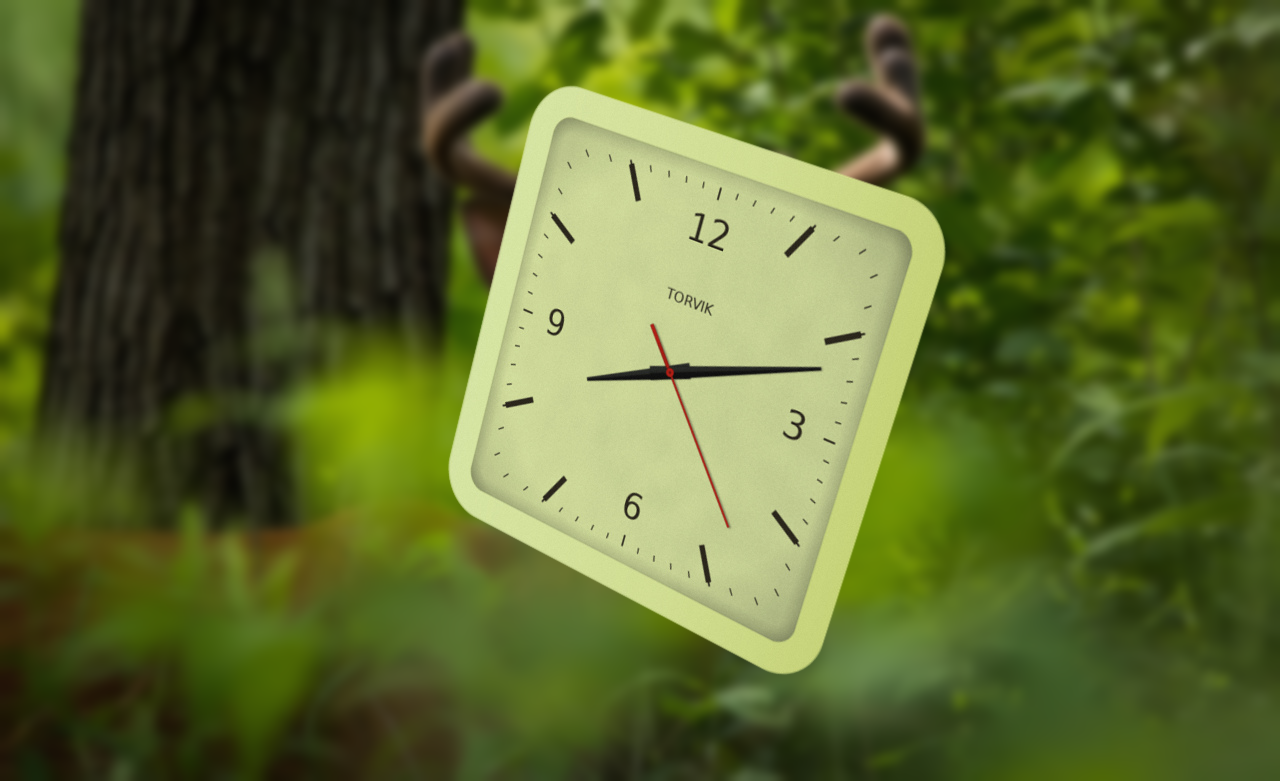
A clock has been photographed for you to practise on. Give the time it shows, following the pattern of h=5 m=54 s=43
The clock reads h=8 m=11 s=23
